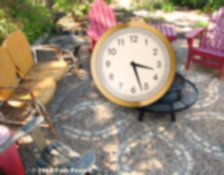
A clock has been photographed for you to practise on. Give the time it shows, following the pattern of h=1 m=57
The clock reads h=3 m=27
